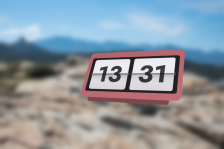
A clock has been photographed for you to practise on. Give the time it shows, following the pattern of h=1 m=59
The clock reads h=13 m=31
